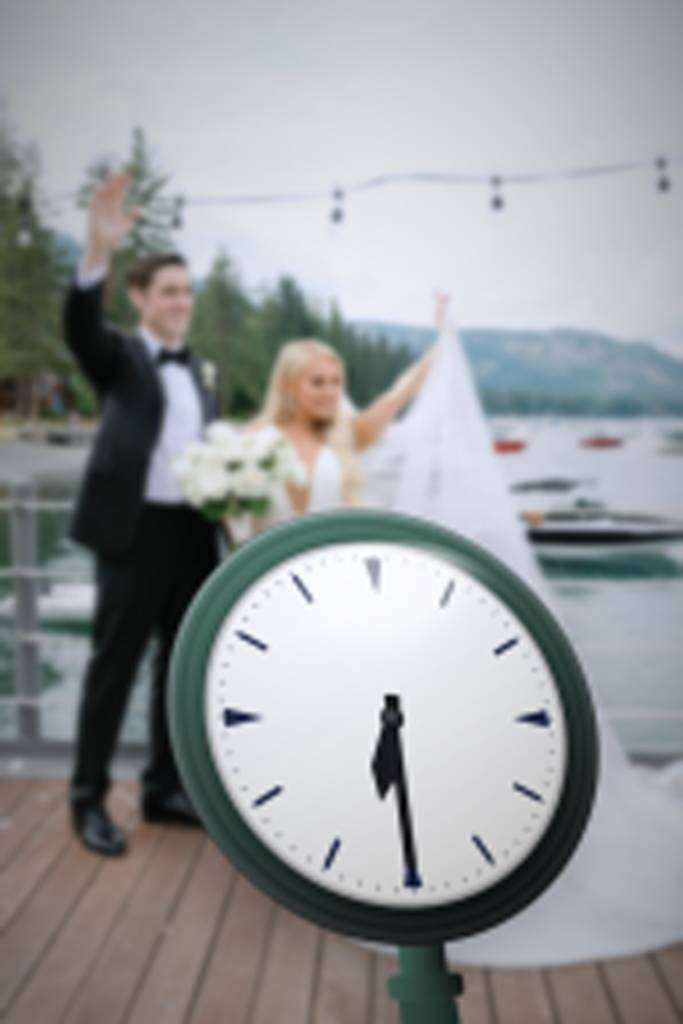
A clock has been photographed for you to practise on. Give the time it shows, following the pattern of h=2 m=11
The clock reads h=6 m=30
